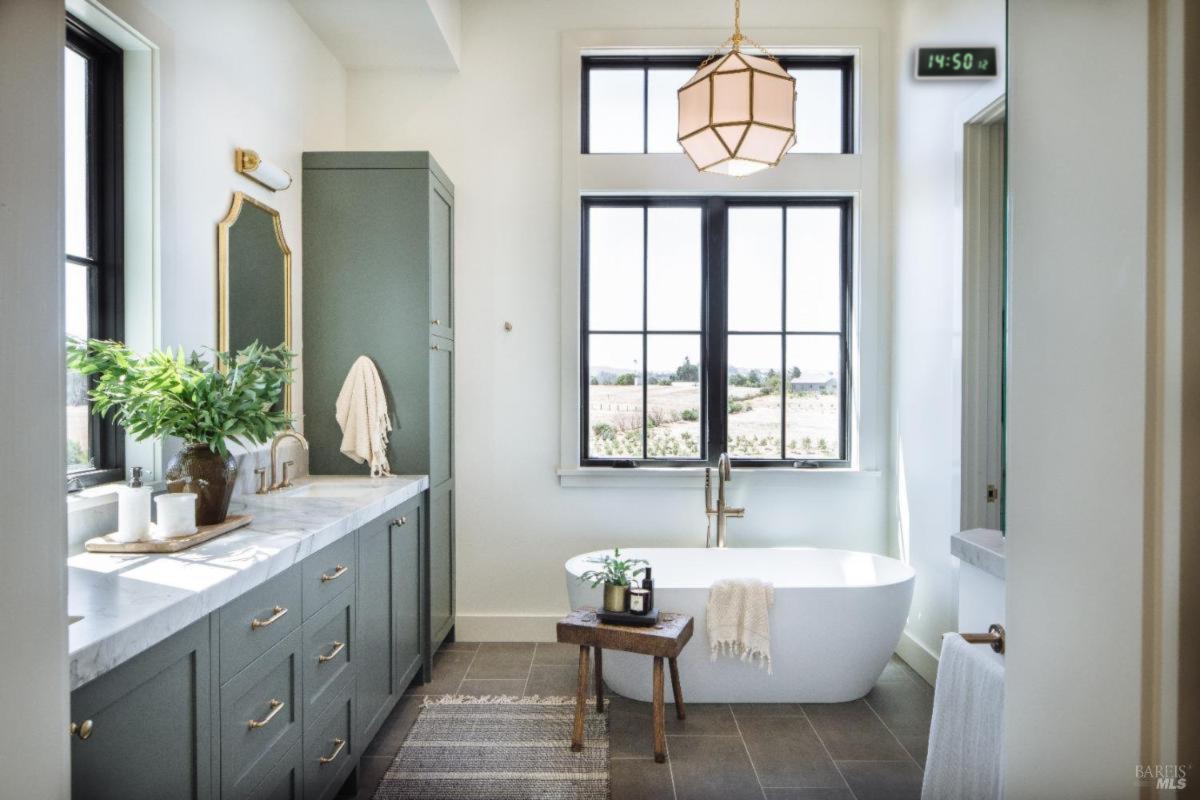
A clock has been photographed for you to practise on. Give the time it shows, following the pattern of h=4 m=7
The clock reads h=14 m=50
